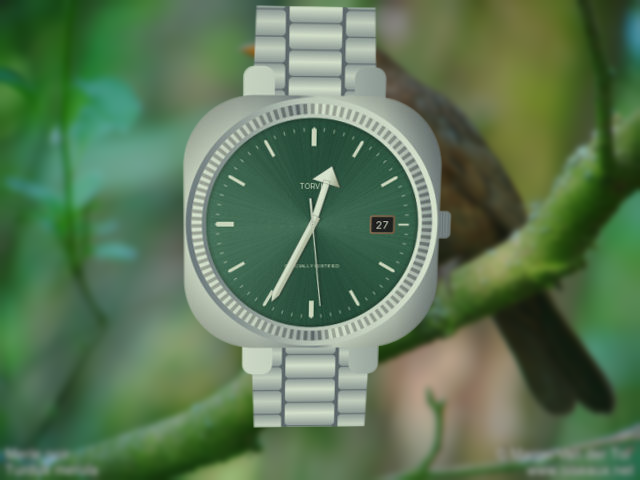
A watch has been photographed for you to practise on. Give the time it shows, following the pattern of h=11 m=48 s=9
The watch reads h=12 m=34 s=29
